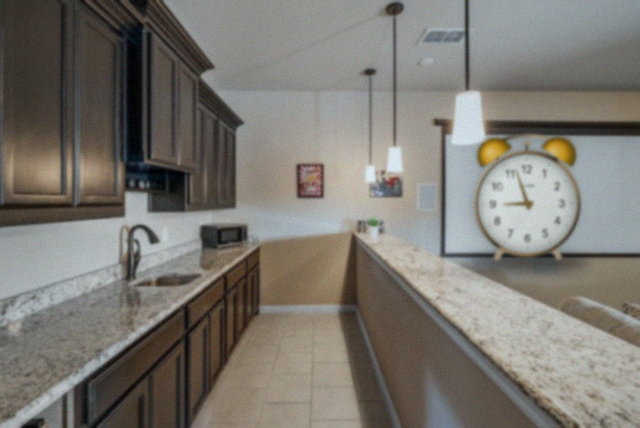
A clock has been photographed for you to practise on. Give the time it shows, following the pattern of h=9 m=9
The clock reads h=8 m=57
